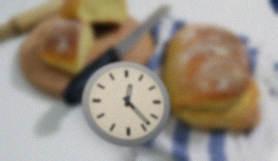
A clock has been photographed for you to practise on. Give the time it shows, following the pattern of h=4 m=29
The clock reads h=12 m=23
